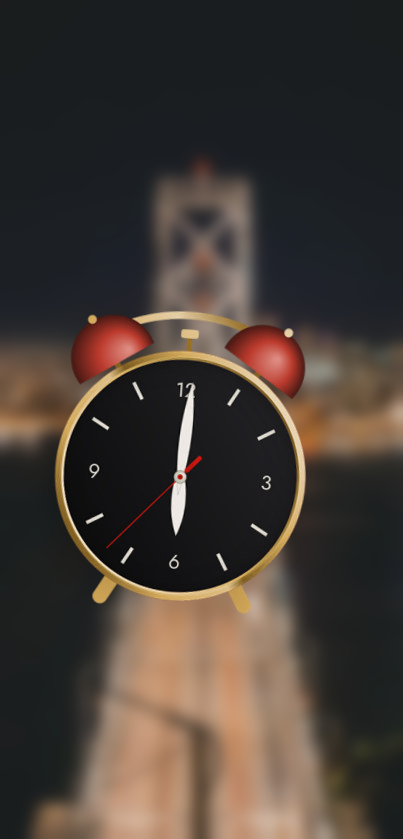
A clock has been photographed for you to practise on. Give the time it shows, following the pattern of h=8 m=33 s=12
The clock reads h=6 m=0 s=37
